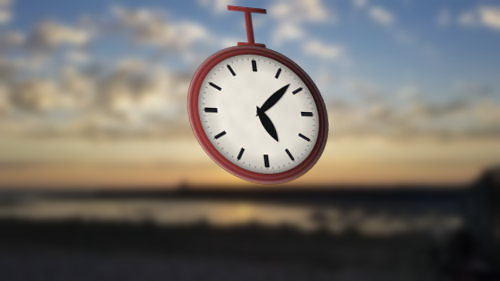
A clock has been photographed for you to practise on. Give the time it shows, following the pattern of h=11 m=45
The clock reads h=5 m=8
